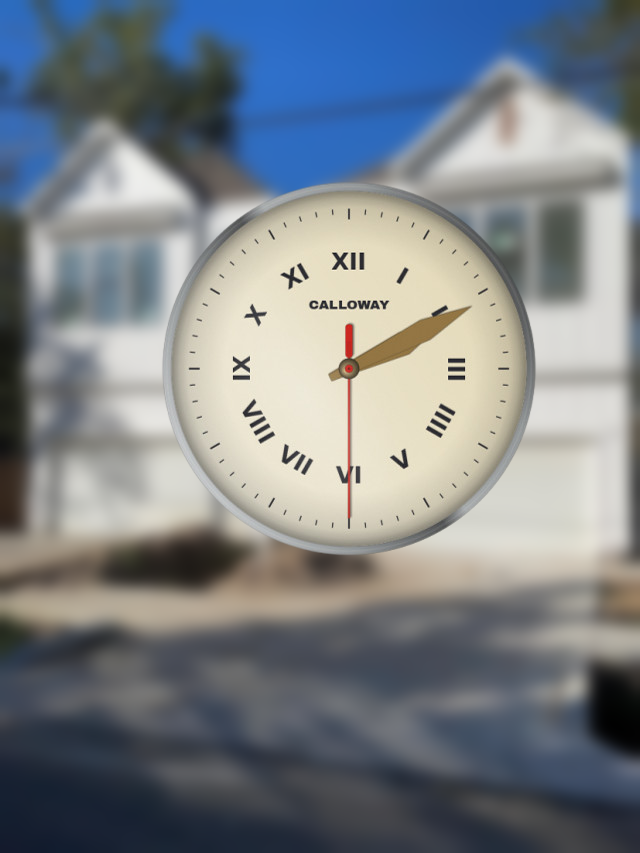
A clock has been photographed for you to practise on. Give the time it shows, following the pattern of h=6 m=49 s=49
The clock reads h=2 m=10 s=30
